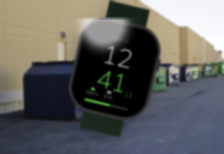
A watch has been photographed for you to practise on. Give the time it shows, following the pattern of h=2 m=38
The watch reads h=12 m=41
